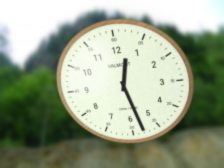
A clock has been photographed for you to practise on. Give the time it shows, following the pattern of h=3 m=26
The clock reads h=12 m=28
